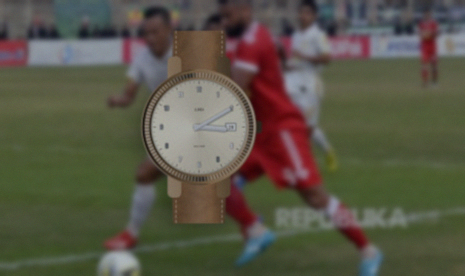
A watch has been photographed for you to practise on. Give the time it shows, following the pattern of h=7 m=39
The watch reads h=3 m=10
